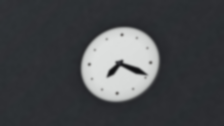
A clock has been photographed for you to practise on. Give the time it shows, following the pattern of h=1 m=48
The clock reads h=7 m=19
